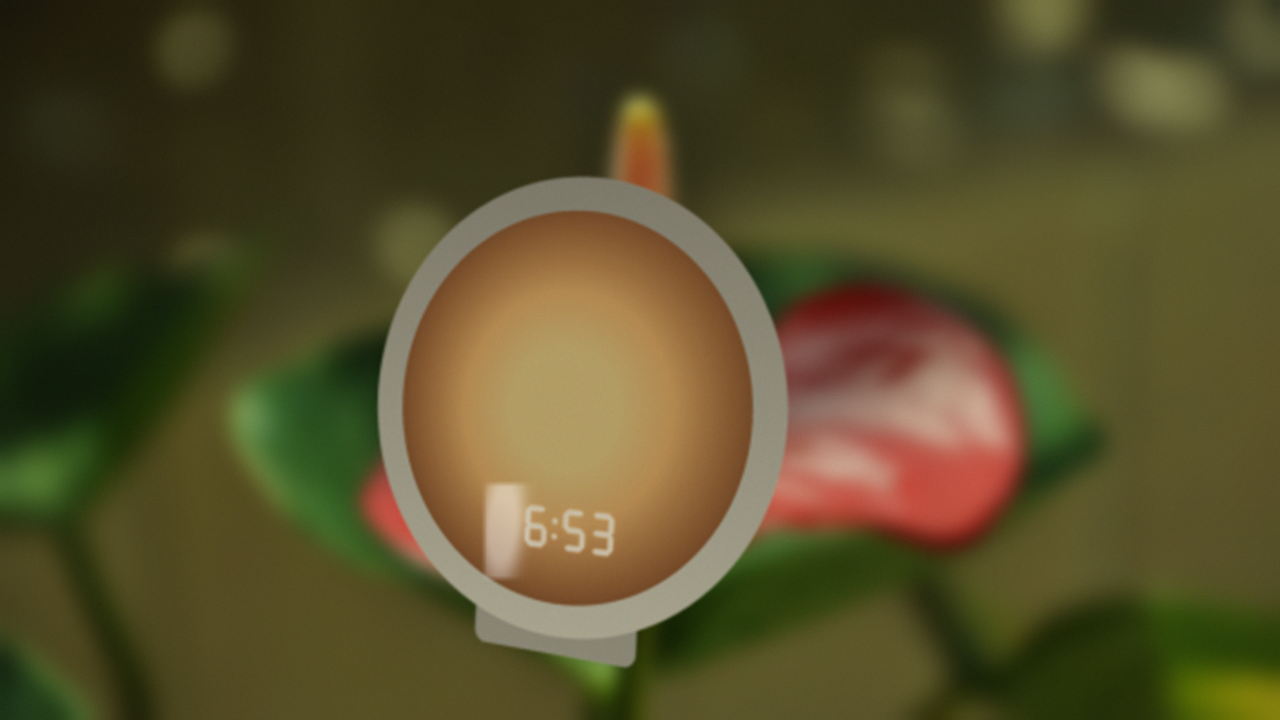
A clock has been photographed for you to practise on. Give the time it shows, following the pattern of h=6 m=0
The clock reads h=6 m=53
